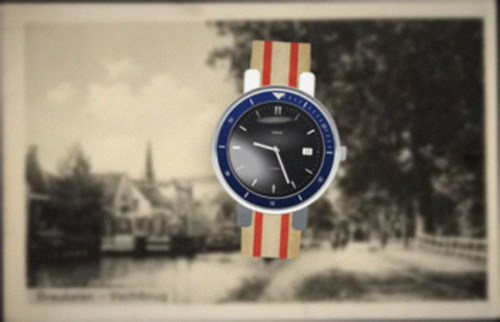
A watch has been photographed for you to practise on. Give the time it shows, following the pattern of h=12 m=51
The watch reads h=9 m=26
